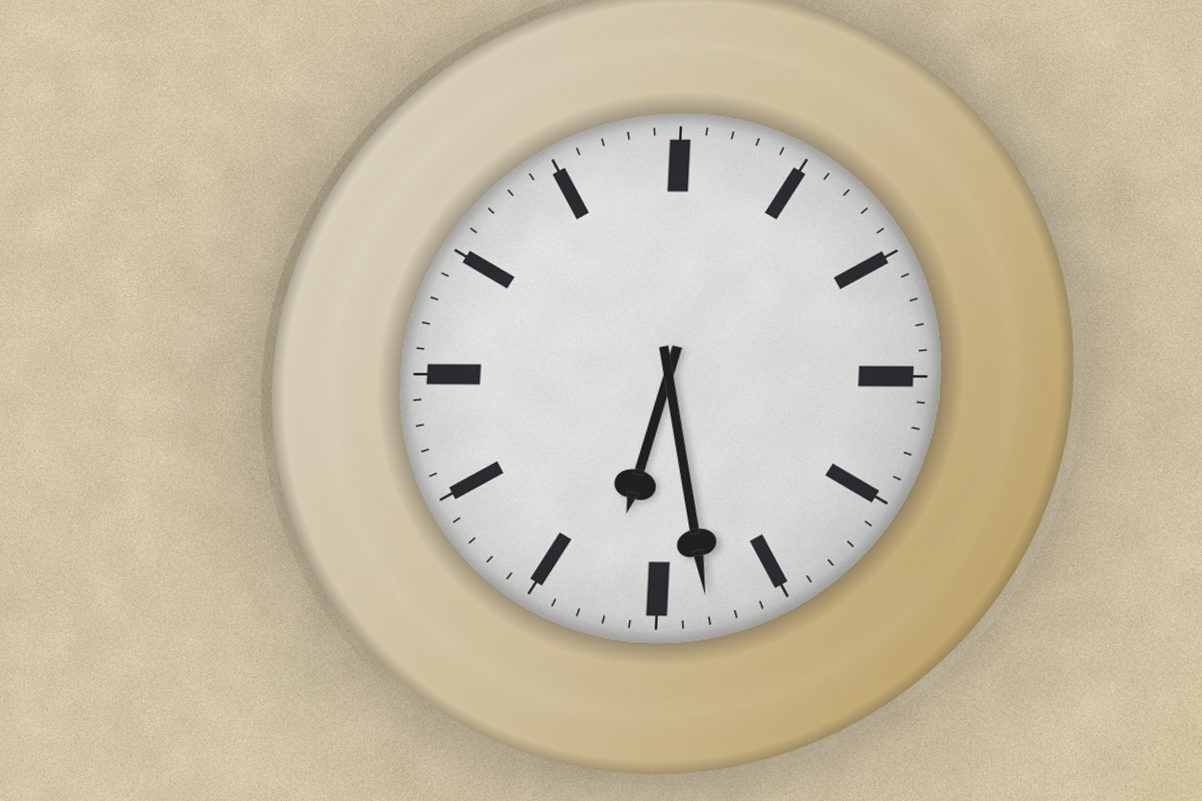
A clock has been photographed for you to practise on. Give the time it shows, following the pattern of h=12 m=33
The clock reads h=6 m=28
